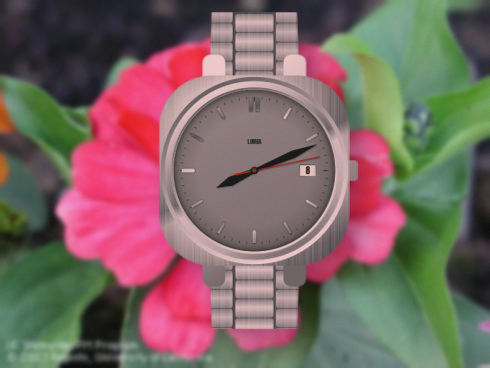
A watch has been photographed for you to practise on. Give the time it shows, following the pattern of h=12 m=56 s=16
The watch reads h=8 m=11 s=13
